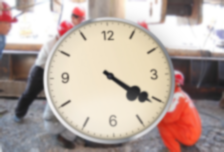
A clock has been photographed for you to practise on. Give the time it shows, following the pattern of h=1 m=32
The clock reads h=4 m=21
